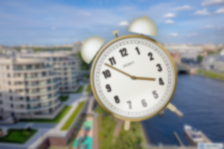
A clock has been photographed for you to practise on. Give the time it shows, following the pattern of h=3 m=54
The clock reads h=3 m=53
